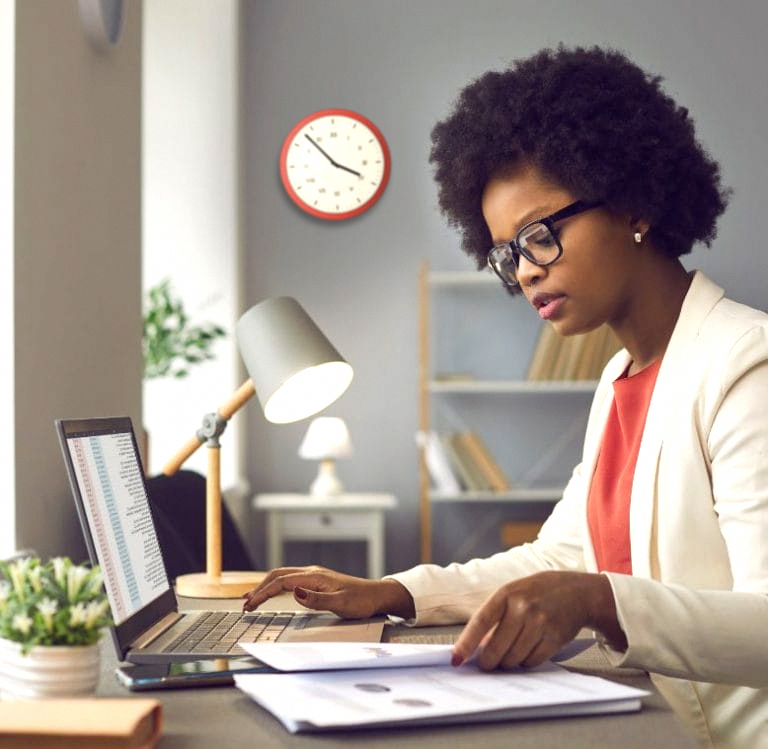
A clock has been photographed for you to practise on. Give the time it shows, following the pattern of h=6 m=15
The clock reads h=3 m=53
